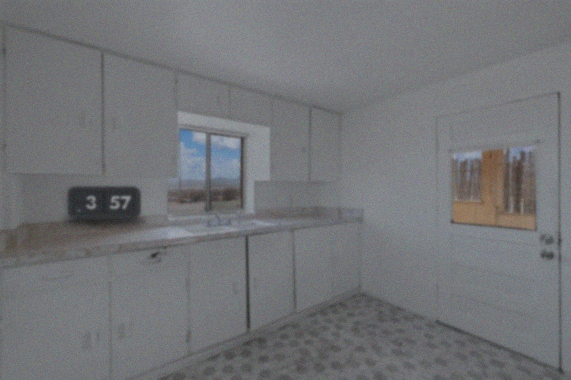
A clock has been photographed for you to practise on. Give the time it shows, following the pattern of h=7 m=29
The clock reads h=3 m=57
